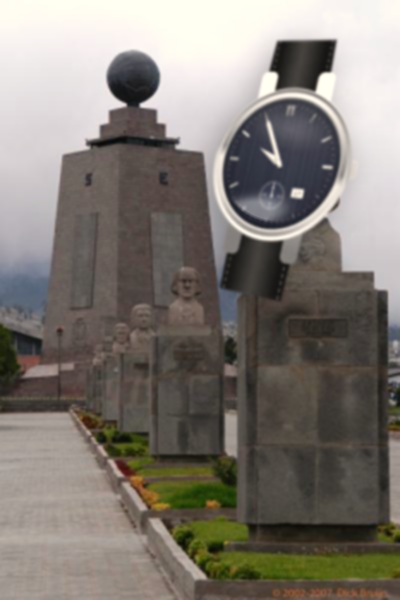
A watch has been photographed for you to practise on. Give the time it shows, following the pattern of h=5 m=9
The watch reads h=9 m=55
